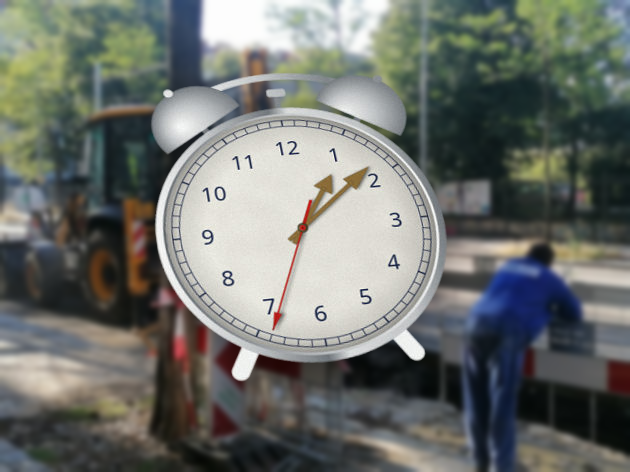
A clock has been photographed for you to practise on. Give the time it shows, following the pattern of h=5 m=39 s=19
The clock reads h=1 m=8 s=34
